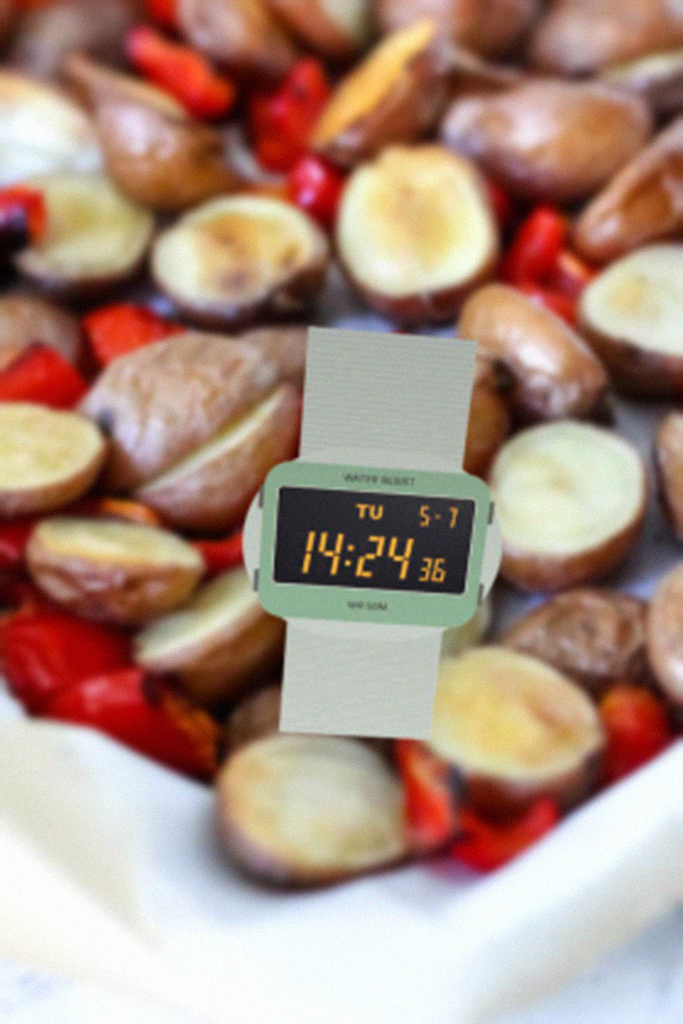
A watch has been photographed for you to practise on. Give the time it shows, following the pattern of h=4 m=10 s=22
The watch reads h=14 m=24 s=36
